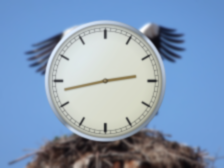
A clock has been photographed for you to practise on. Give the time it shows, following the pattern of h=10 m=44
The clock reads h=2 m=43
